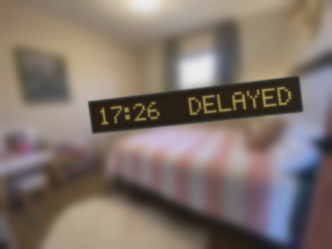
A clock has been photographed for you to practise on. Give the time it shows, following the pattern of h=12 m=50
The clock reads h=17 m=26
